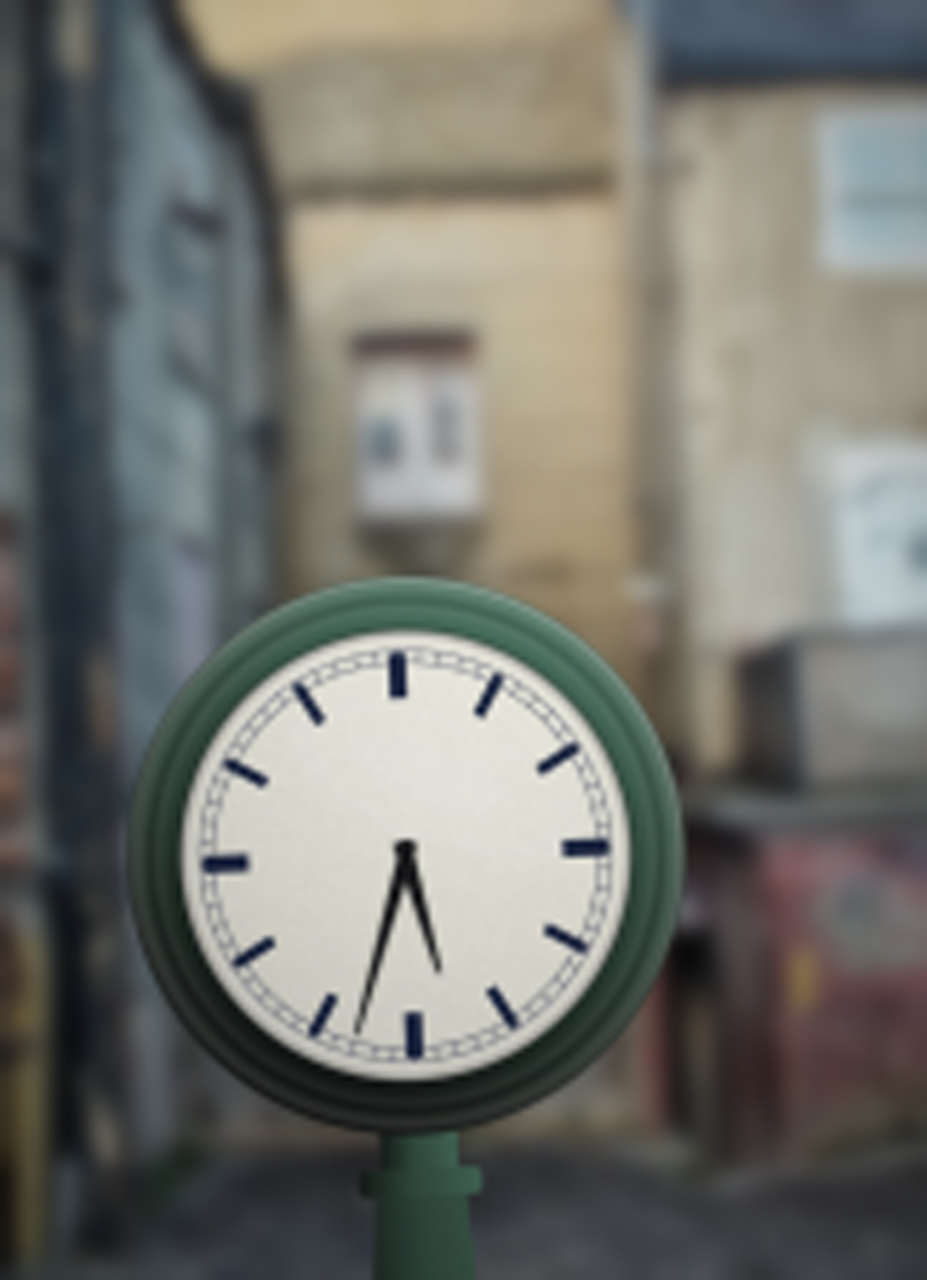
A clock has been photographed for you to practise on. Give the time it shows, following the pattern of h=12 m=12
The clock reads h=5 m=33
